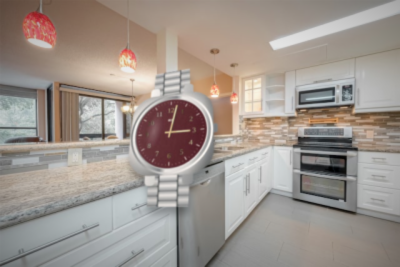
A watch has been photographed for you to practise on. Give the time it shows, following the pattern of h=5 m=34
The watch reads h=3 m=2
